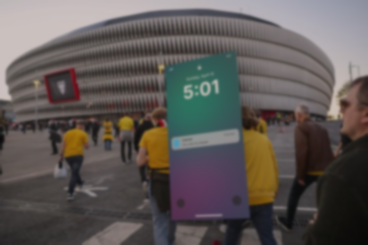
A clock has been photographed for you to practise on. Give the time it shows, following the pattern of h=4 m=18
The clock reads h=5 m=1
